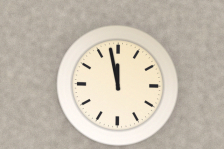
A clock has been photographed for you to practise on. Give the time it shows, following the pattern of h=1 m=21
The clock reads h=11 m=58
